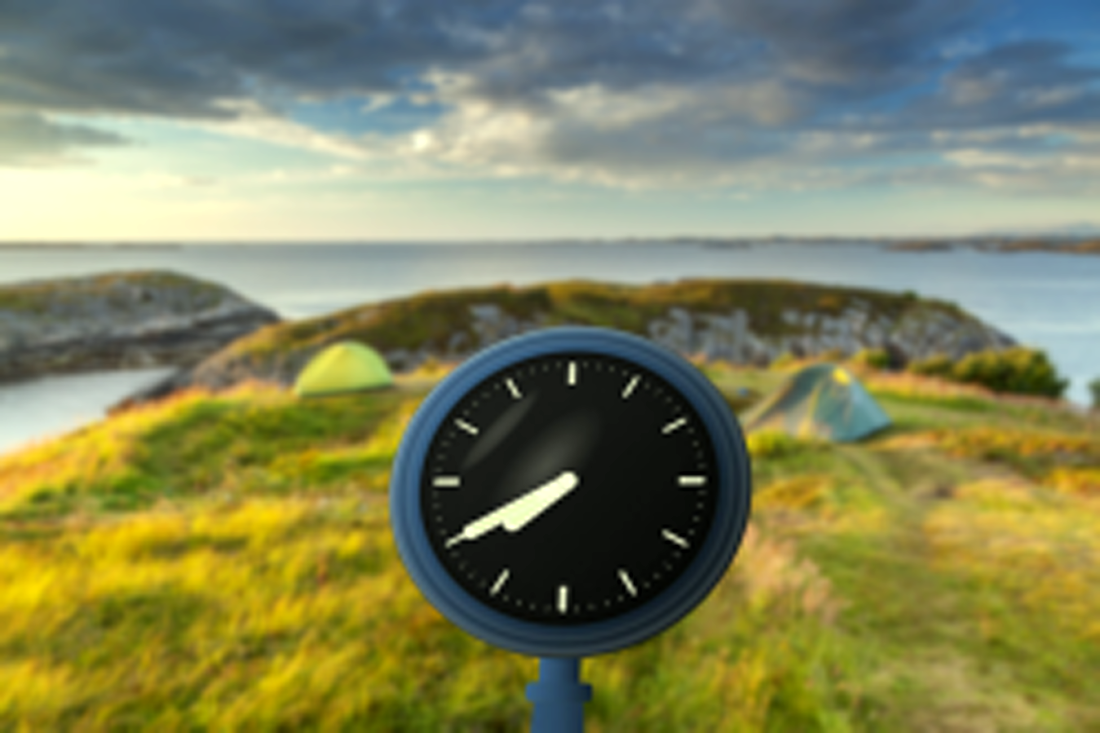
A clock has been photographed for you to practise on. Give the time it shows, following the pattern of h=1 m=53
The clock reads h=7 m=40
